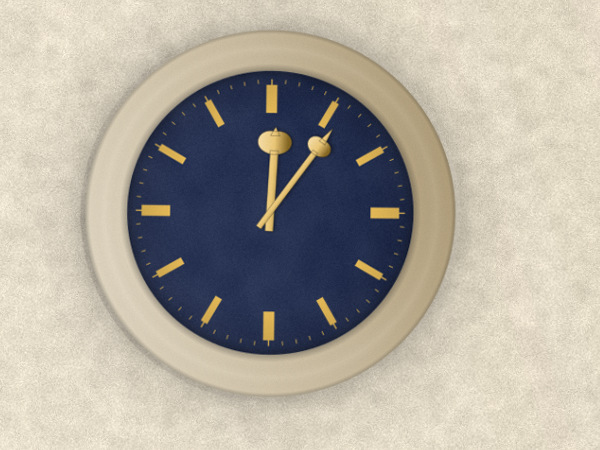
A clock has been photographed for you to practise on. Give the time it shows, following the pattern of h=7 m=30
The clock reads h=12 m=6
